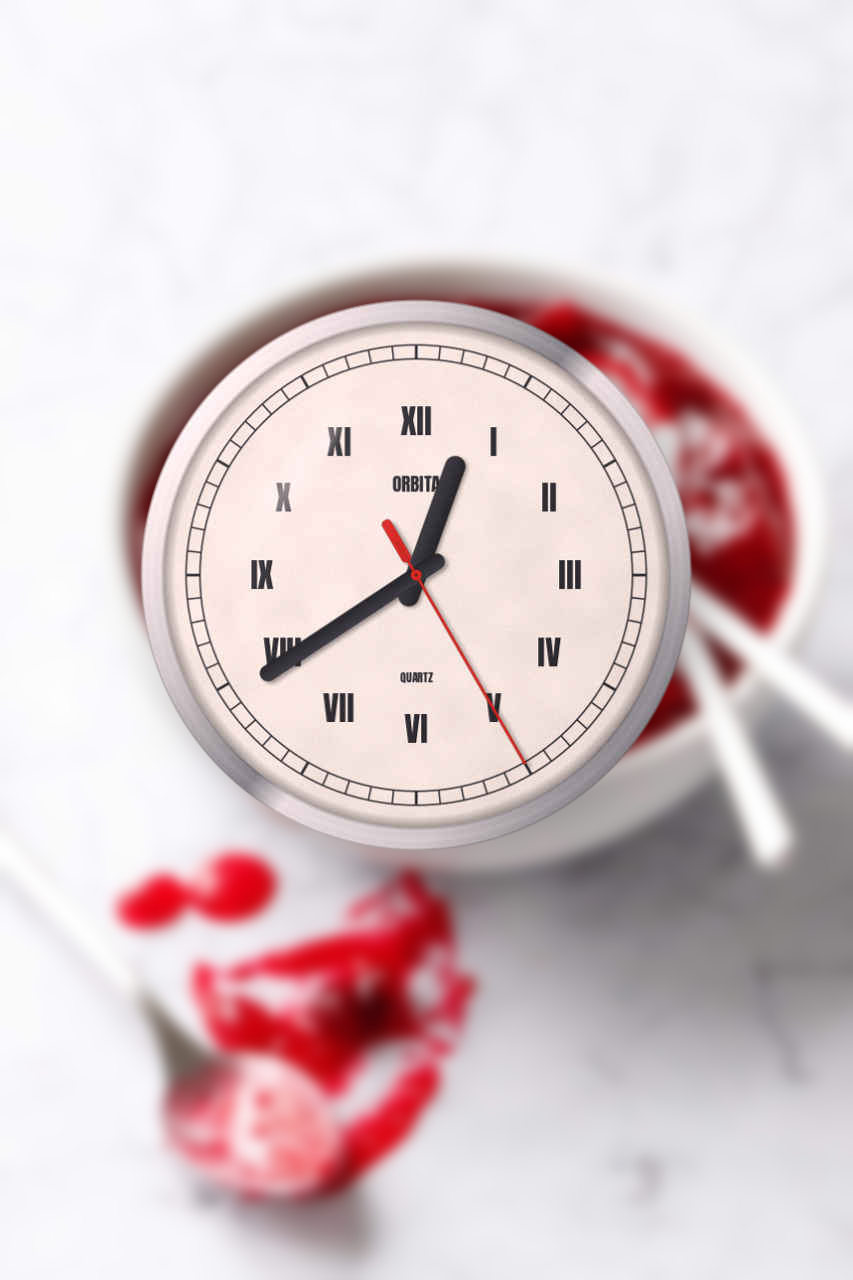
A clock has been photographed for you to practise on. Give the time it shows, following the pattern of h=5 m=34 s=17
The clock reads h=12 m=39 s=25
